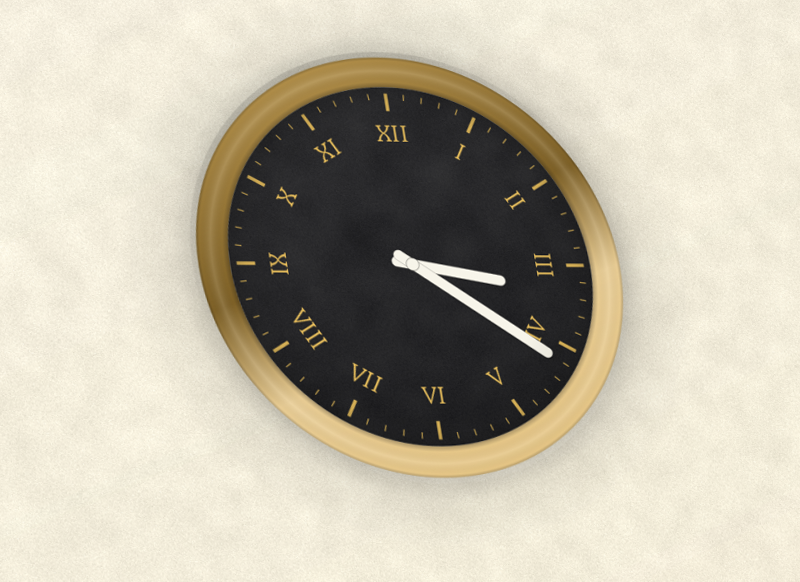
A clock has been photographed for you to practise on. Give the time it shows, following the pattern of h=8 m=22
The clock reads h=3 m=21
